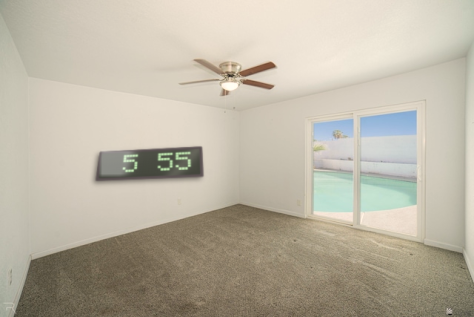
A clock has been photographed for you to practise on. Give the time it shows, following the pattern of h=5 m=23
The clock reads h=5 m=55
